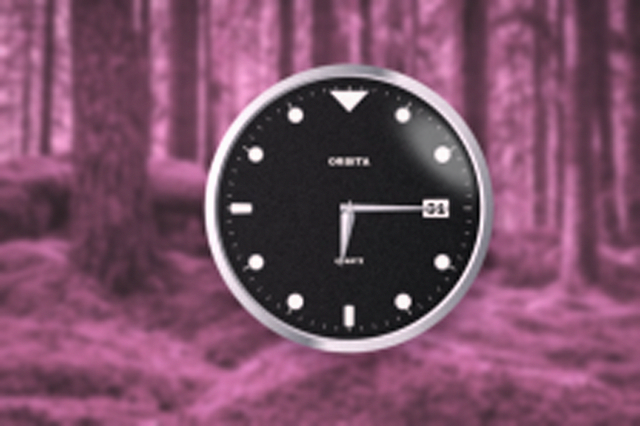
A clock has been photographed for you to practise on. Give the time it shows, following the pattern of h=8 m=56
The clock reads h=6 m=15
